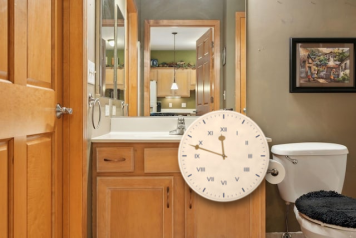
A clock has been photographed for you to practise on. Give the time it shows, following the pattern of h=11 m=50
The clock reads h=11 m=48
